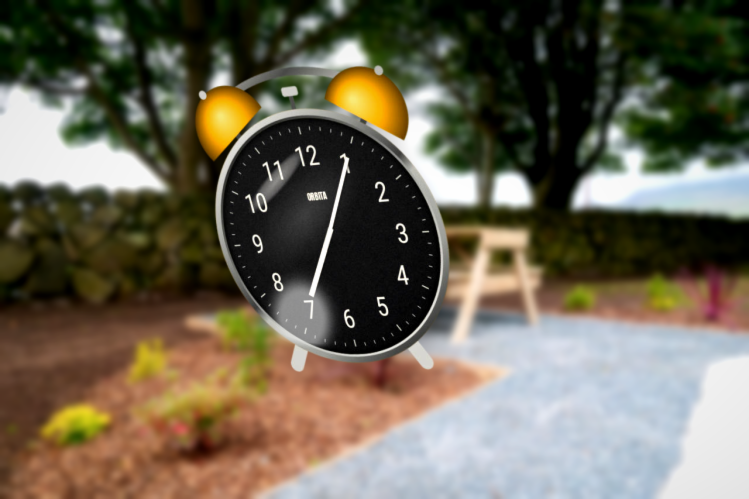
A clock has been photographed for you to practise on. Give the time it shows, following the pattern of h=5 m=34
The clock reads h=7 m=5
